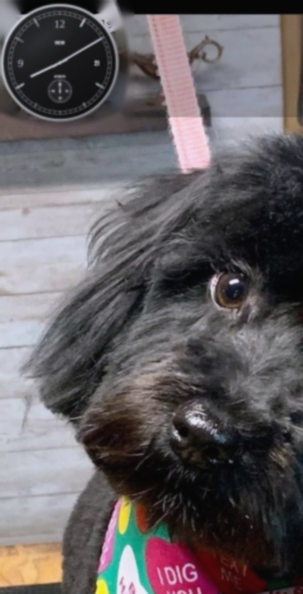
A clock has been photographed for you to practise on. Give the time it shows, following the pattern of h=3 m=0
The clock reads h=8 m=10
